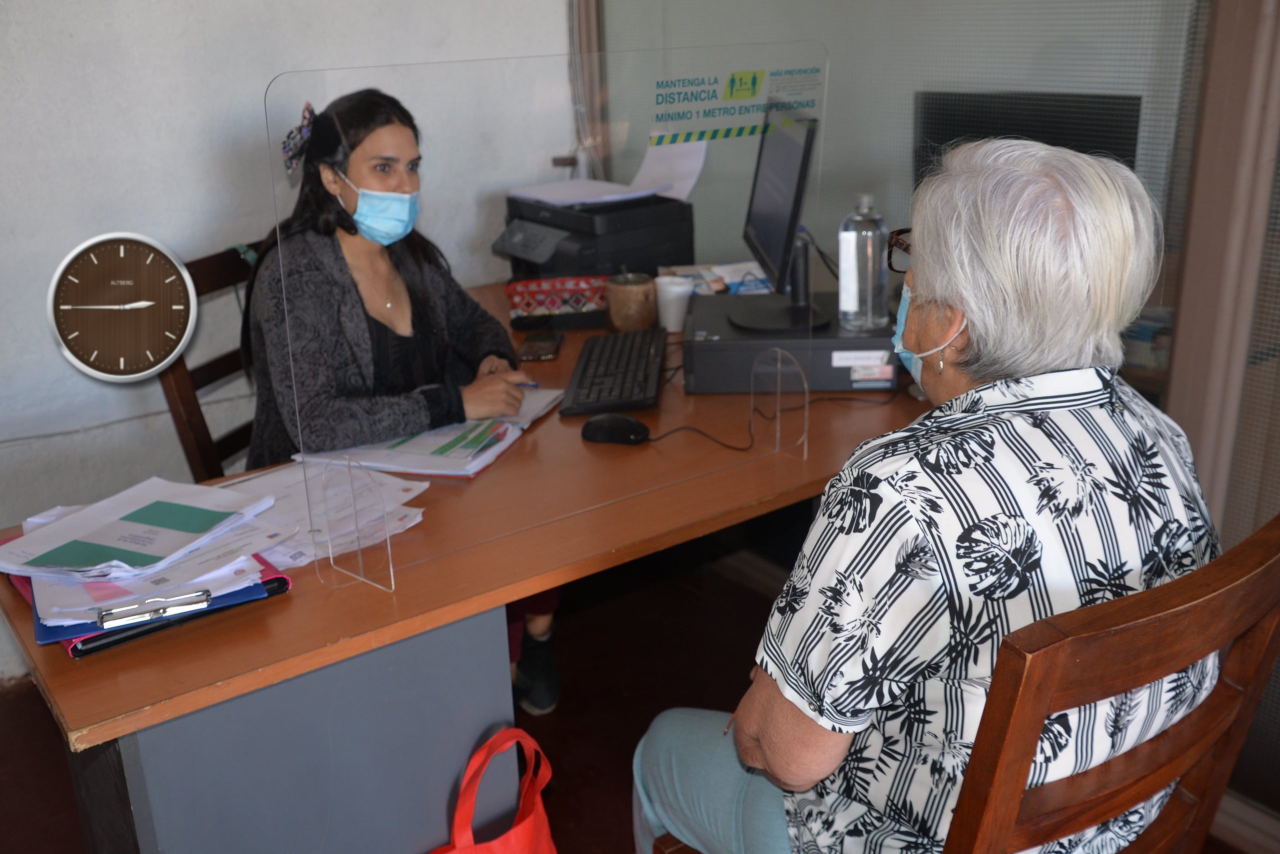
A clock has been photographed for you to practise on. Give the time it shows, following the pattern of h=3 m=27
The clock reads h=2 m=45
